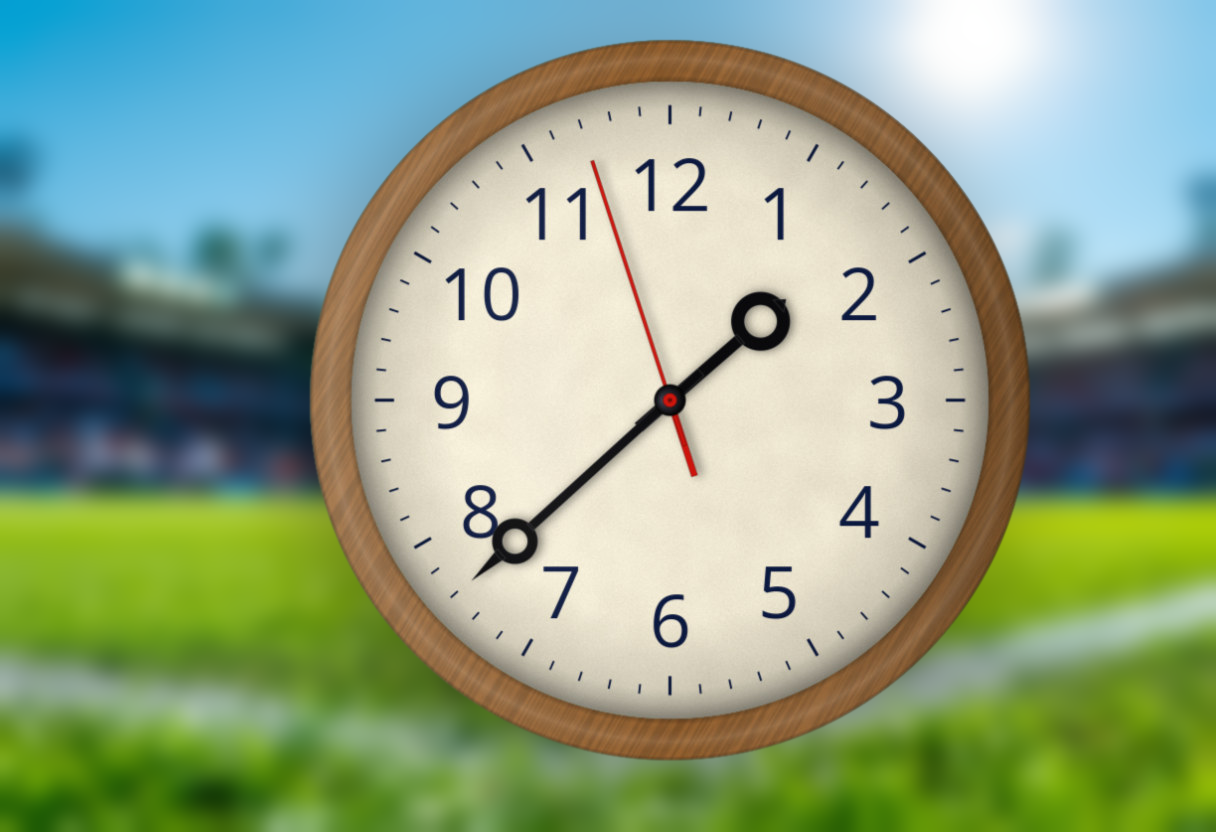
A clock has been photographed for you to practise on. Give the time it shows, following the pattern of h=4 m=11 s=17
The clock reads h=1 m=37 s=57
